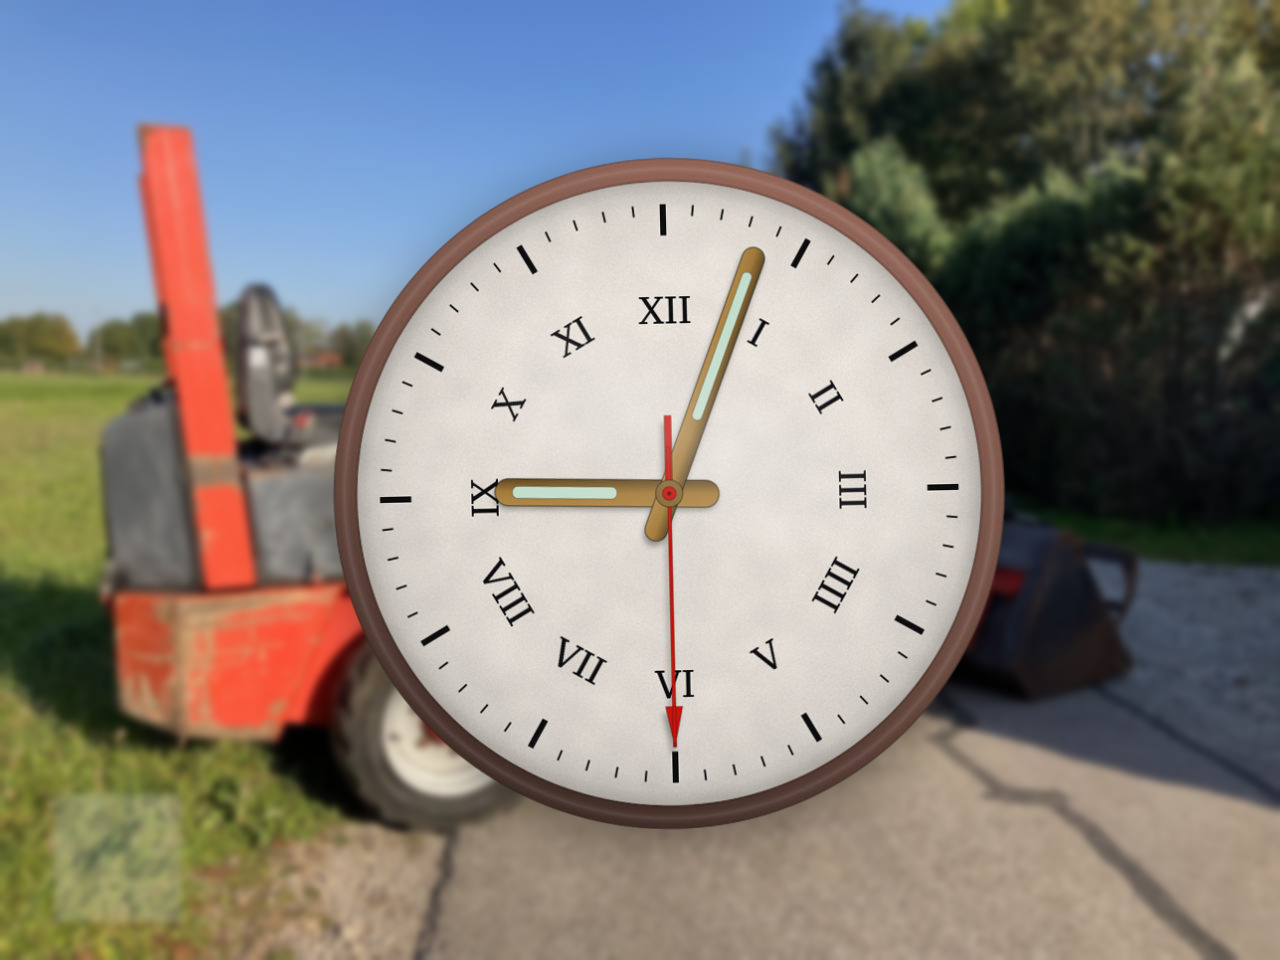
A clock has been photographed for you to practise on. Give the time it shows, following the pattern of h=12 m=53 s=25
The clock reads h=9 m=3 s=30
